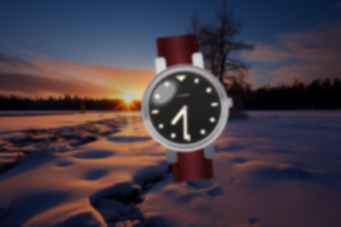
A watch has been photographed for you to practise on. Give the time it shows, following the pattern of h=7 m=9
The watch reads h=7 m=31
